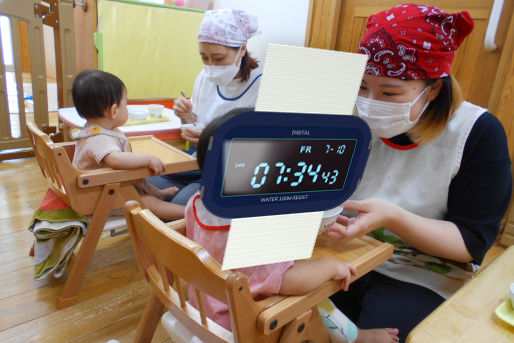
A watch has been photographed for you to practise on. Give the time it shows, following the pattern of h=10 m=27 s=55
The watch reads h=7 m=34 s=43
